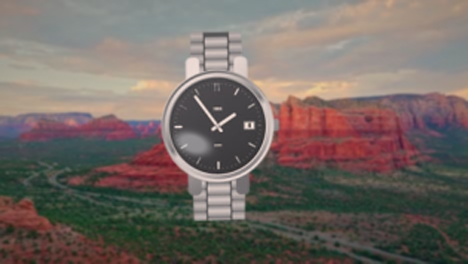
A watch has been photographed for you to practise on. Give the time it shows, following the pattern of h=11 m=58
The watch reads h=1 m=54
